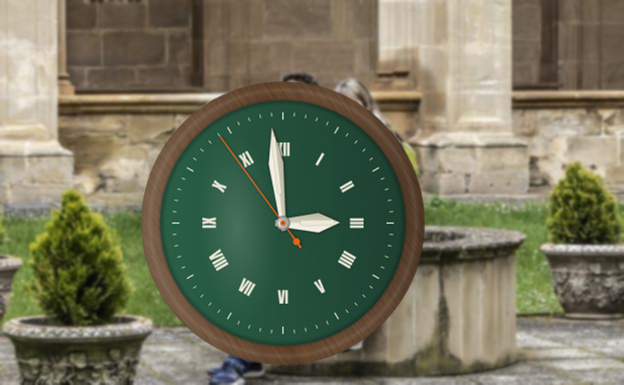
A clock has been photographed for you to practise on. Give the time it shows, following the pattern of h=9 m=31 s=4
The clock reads h=2 m=58 s=54
